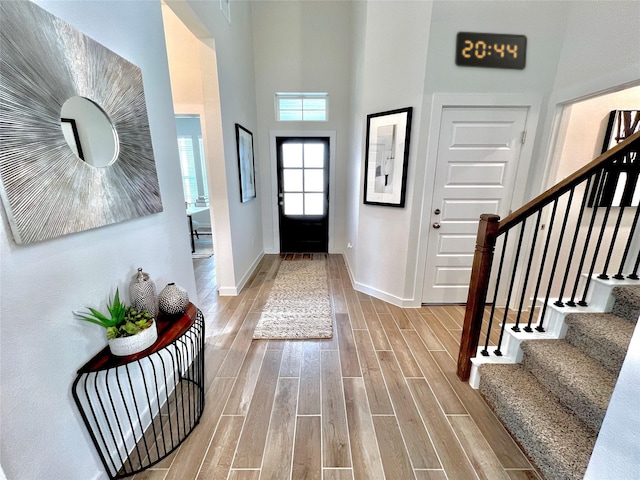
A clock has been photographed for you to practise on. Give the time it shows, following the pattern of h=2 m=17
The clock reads h=20 m=44
